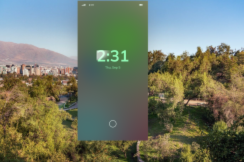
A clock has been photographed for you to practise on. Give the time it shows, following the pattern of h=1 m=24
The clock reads h=2 m=31
